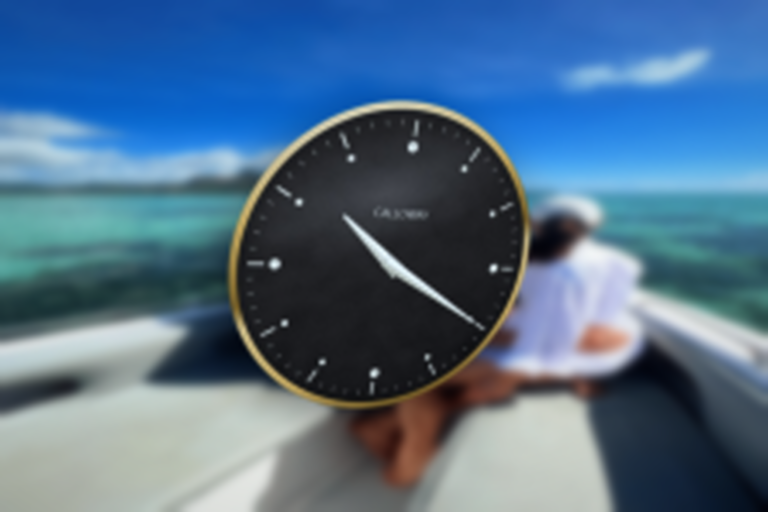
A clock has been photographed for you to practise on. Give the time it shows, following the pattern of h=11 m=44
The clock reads h=10 m=20
